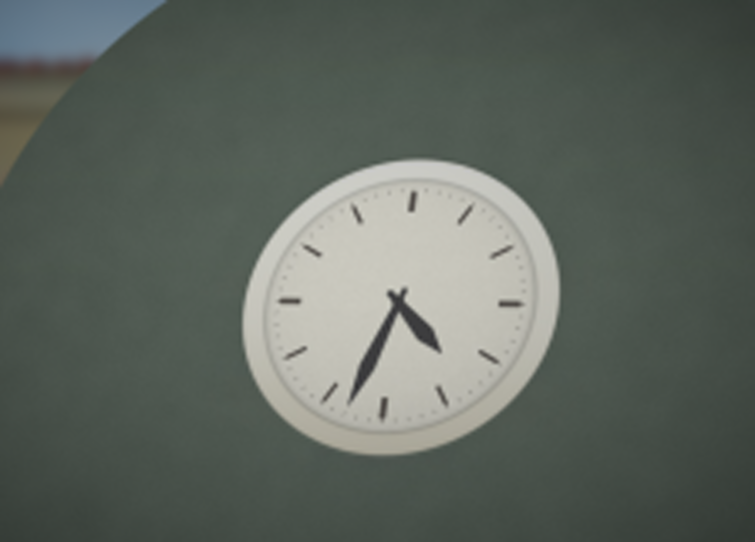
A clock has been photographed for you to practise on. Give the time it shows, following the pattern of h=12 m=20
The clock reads h=4 m=33
